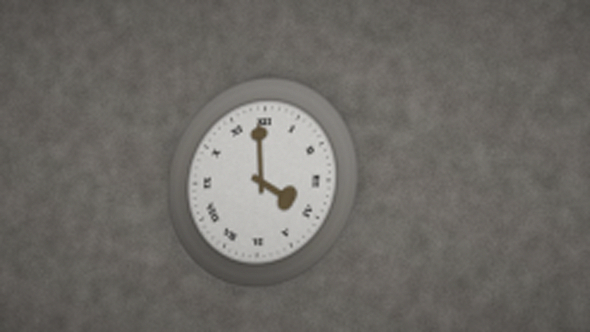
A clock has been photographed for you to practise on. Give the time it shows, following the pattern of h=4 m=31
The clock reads h=3 m=59
